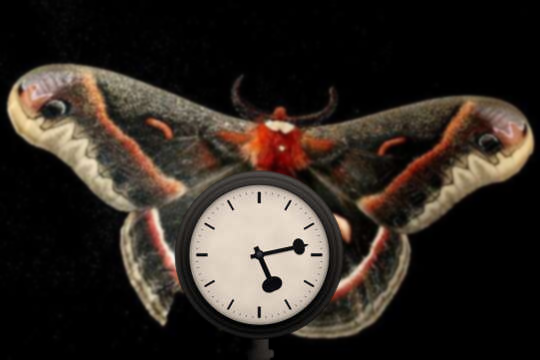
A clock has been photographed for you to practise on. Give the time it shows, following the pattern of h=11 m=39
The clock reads h=5 m=13
